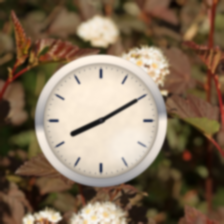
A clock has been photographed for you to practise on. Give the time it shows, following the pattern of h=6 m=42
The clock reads h=8 m=10
